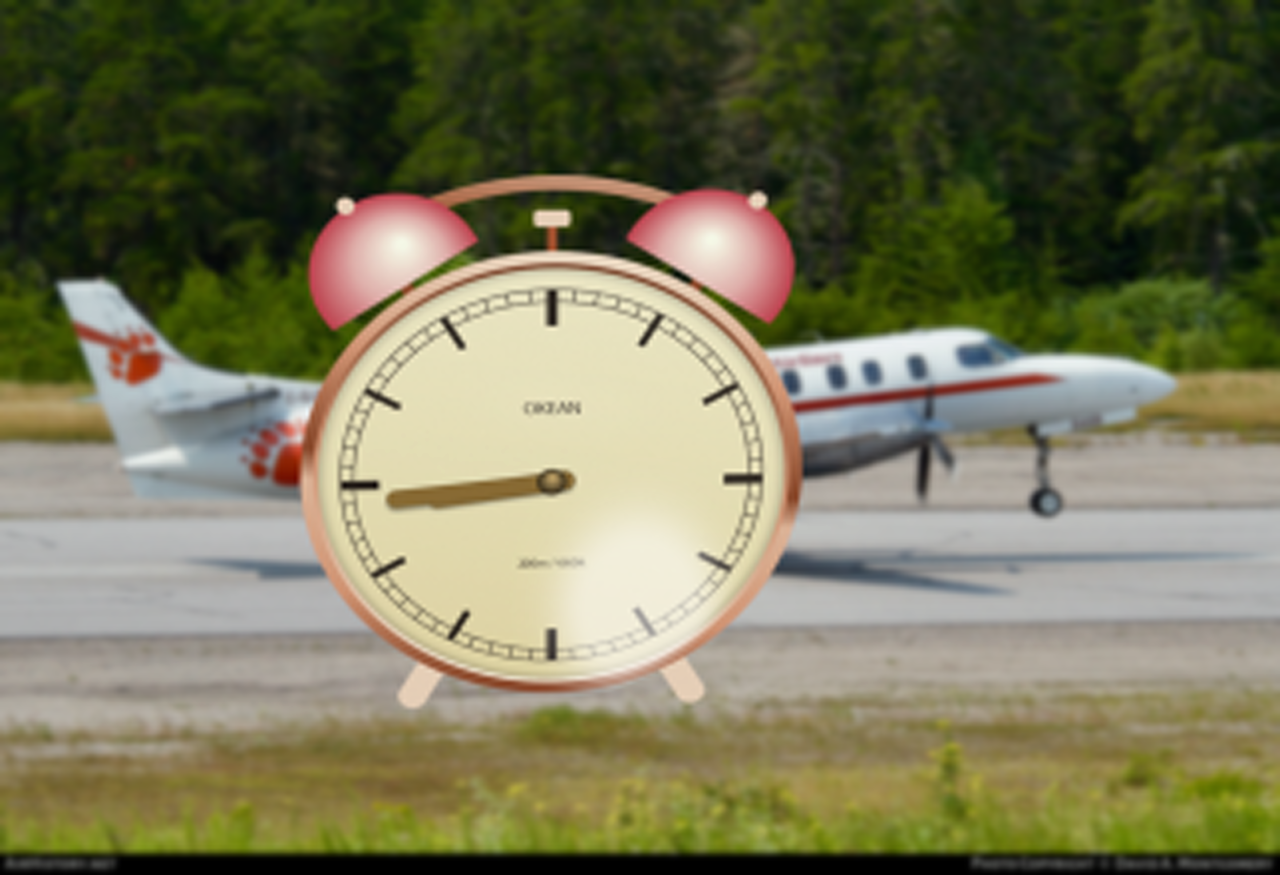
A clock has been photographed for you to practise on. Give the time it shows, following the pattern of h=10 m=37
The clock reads h=8 m=44
